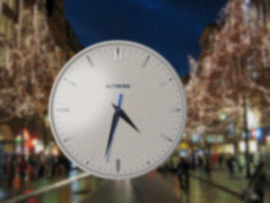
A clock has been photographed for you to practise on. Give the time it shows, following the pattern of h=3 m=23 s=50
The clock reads h=4 m=32 s=32
